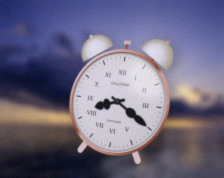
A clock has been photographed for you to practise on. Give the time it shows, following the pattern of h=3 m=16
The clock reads h=8 m=20
